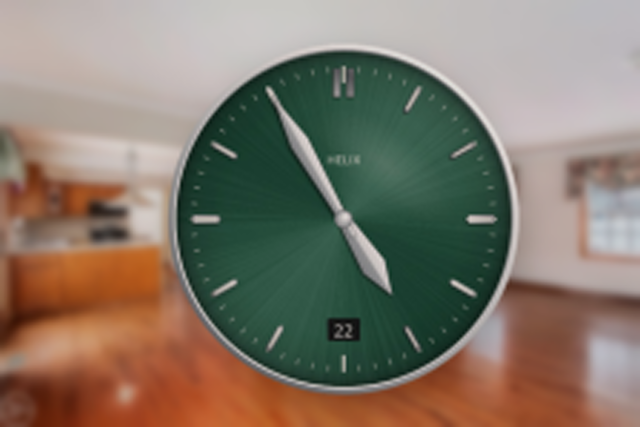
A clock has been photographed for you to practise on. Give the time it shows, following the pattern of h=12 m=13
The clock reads h=4 m=55
